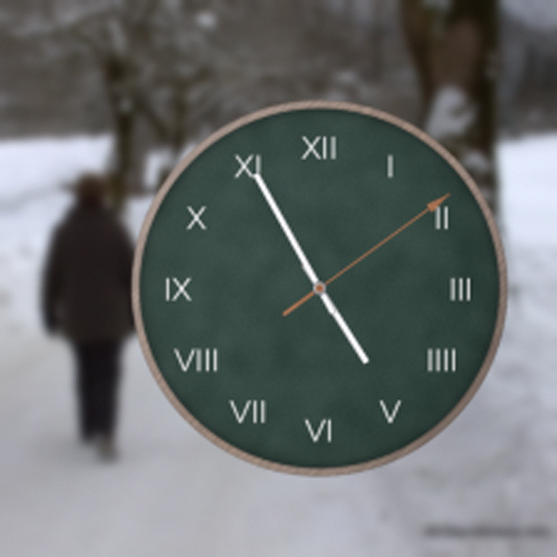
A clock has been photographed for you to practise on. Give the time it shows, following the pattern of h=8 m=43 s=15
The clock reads h=4 m=55 s=9
